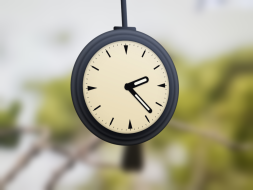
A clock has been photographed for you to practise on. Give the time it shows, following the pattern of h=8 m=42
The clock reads h=2 m=23
